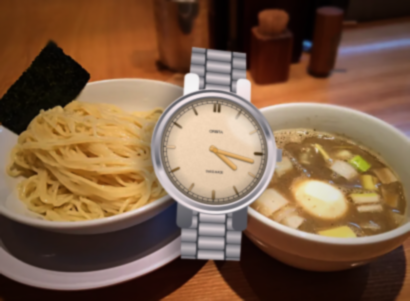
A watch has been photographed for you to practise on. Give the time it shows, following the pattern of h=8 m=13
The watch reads h=4 m=17
